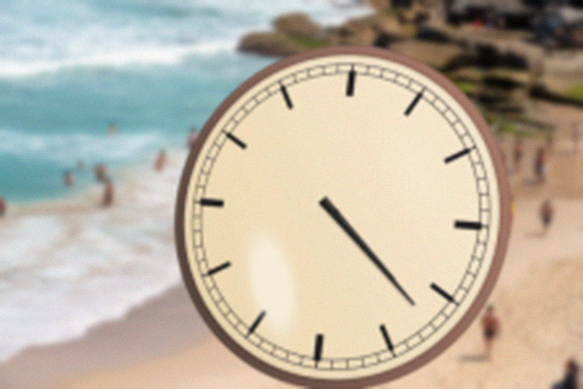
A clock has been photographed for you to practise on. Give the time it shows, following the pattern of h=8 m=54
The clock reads h=4 m=22
